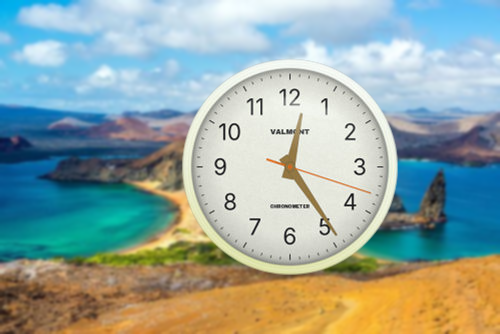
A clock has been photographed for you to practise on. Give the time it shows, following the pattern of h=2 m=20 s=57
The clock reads h=12 m=24 s=18
